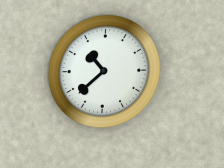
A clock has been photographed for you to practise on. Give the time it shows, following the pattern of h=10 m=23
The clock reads h=10 m=38
